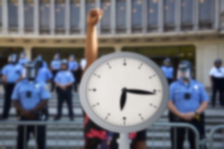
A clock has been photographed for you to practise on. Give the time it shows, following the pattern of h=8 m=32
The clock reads h=6 m=16
